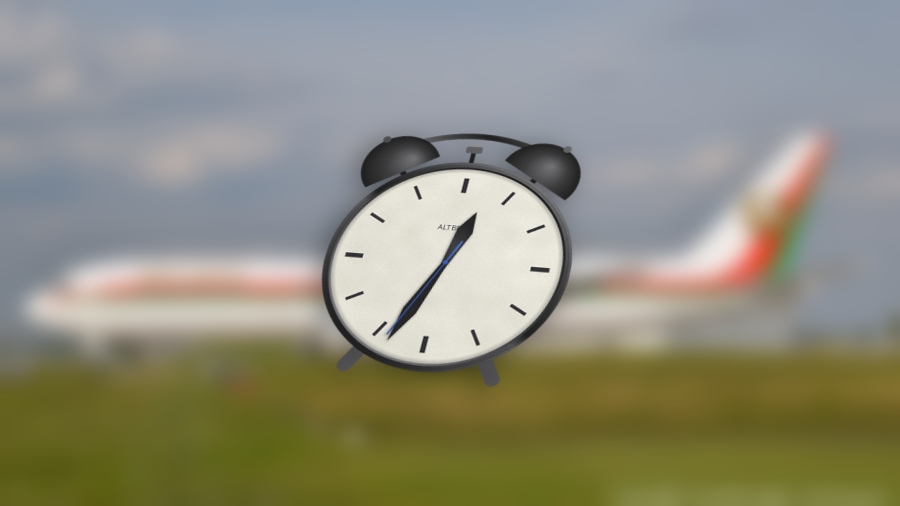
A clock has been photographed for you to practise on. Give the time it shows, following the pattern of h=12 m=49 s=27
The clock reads h=12 m=33 s=34
